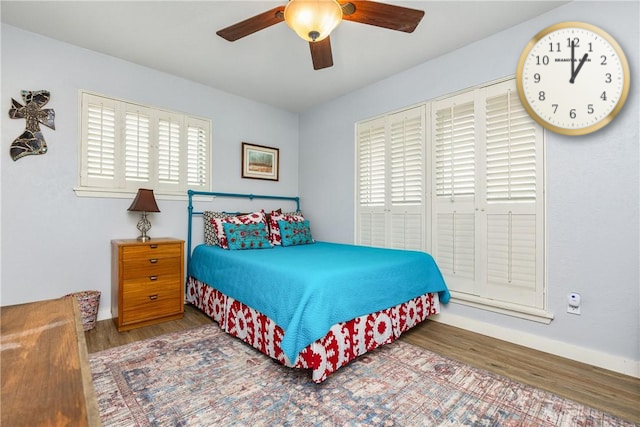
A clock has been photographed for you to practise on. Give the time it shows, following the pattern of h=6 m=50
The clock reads h=1 m=0
